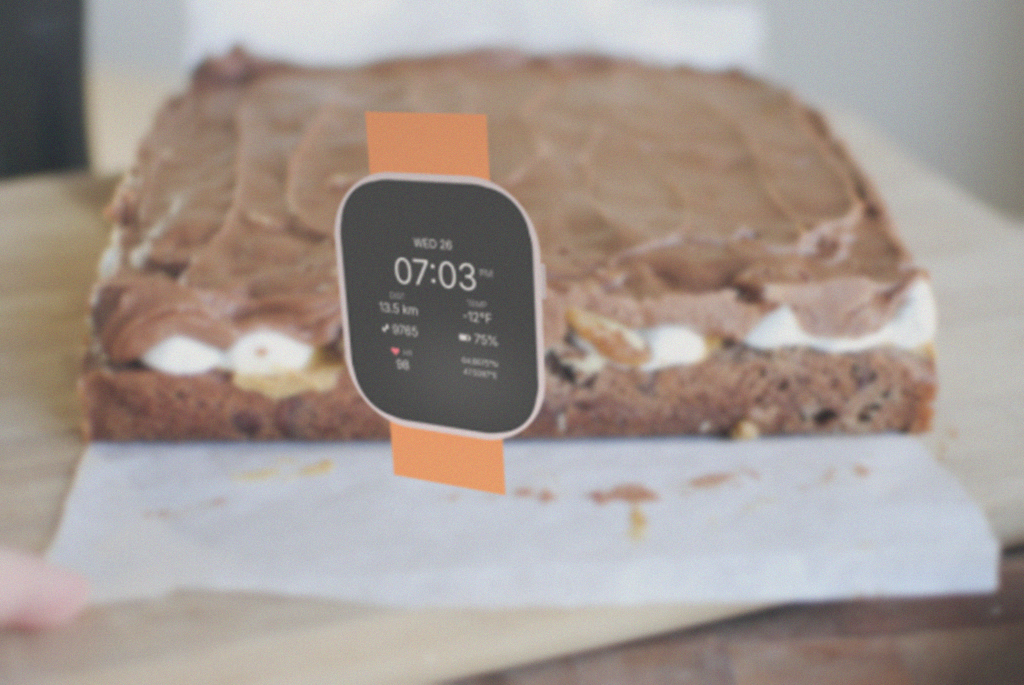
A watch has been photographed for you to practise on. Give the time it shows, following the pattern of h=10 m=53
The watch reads h=7 m=3
